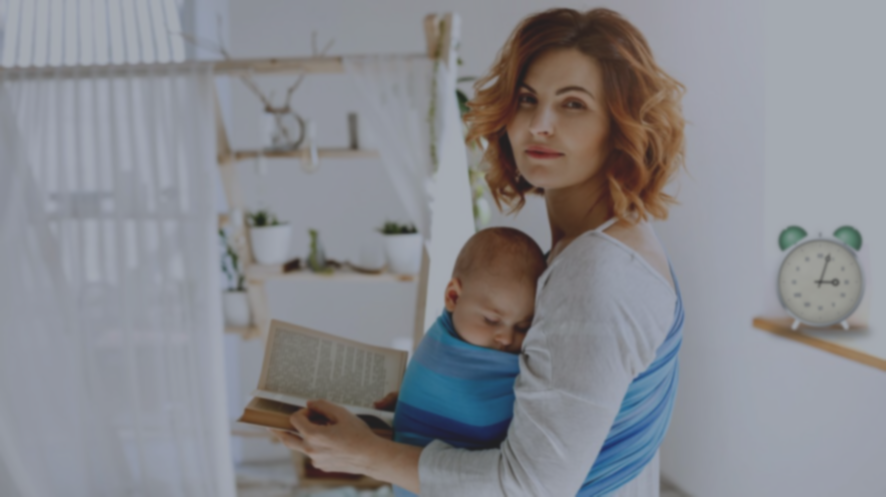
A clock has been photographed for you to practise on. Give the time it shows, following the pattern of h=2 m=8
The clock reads h=3 m=3
